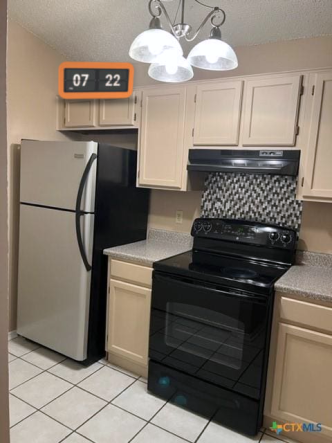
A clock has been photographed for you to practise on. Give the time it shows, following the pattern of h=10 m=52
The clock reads h=7 m=22
